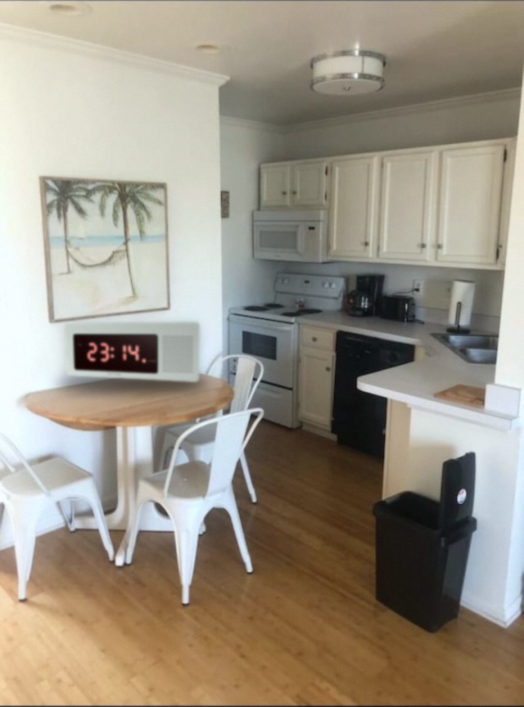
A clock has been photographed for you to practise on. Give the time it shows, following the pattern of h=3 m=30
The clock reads h=23 m=14
